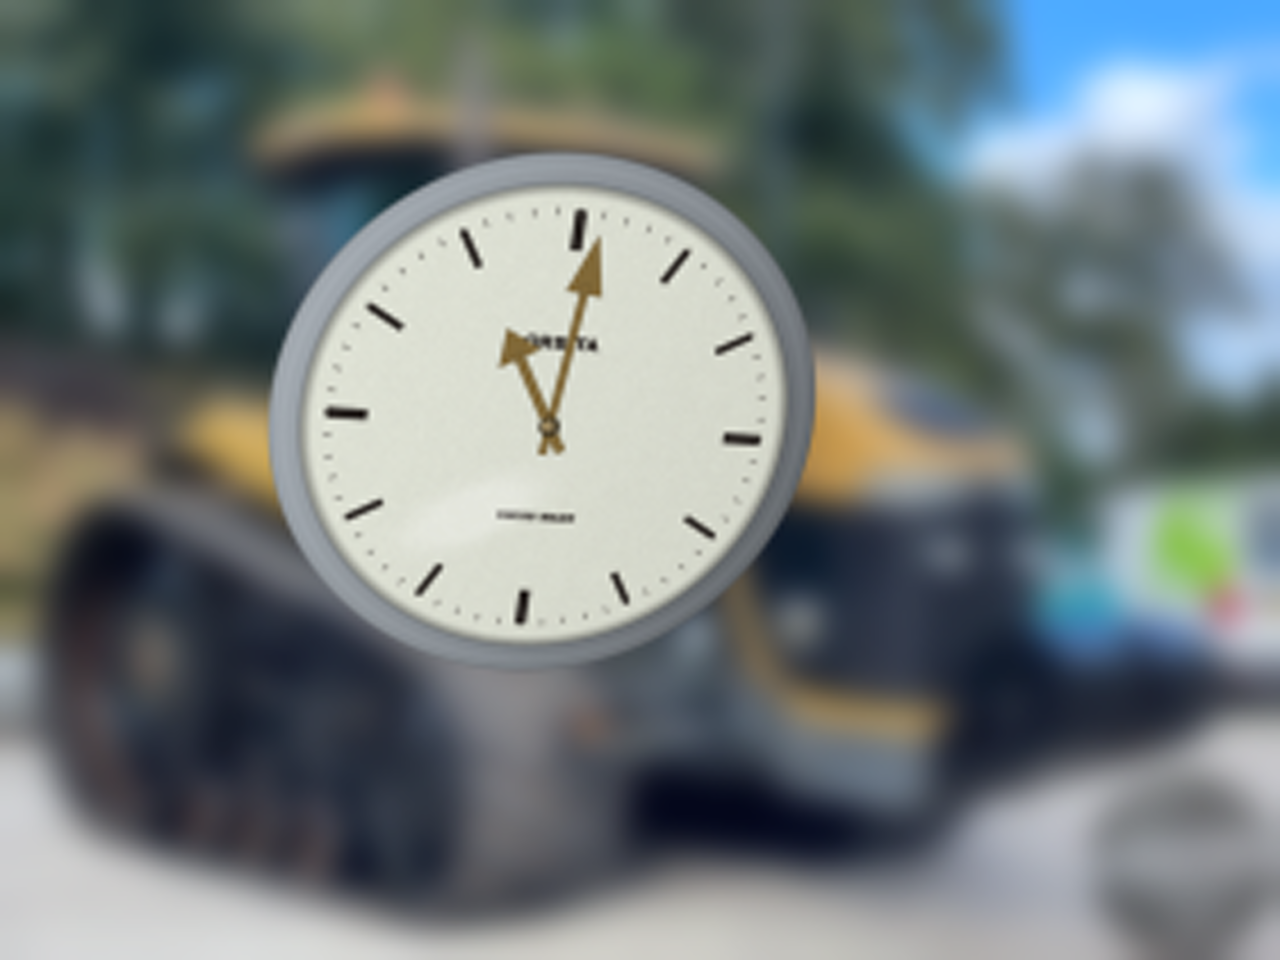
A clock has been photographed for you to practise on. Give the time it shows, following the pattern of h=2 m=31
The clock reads h=11 m=1
